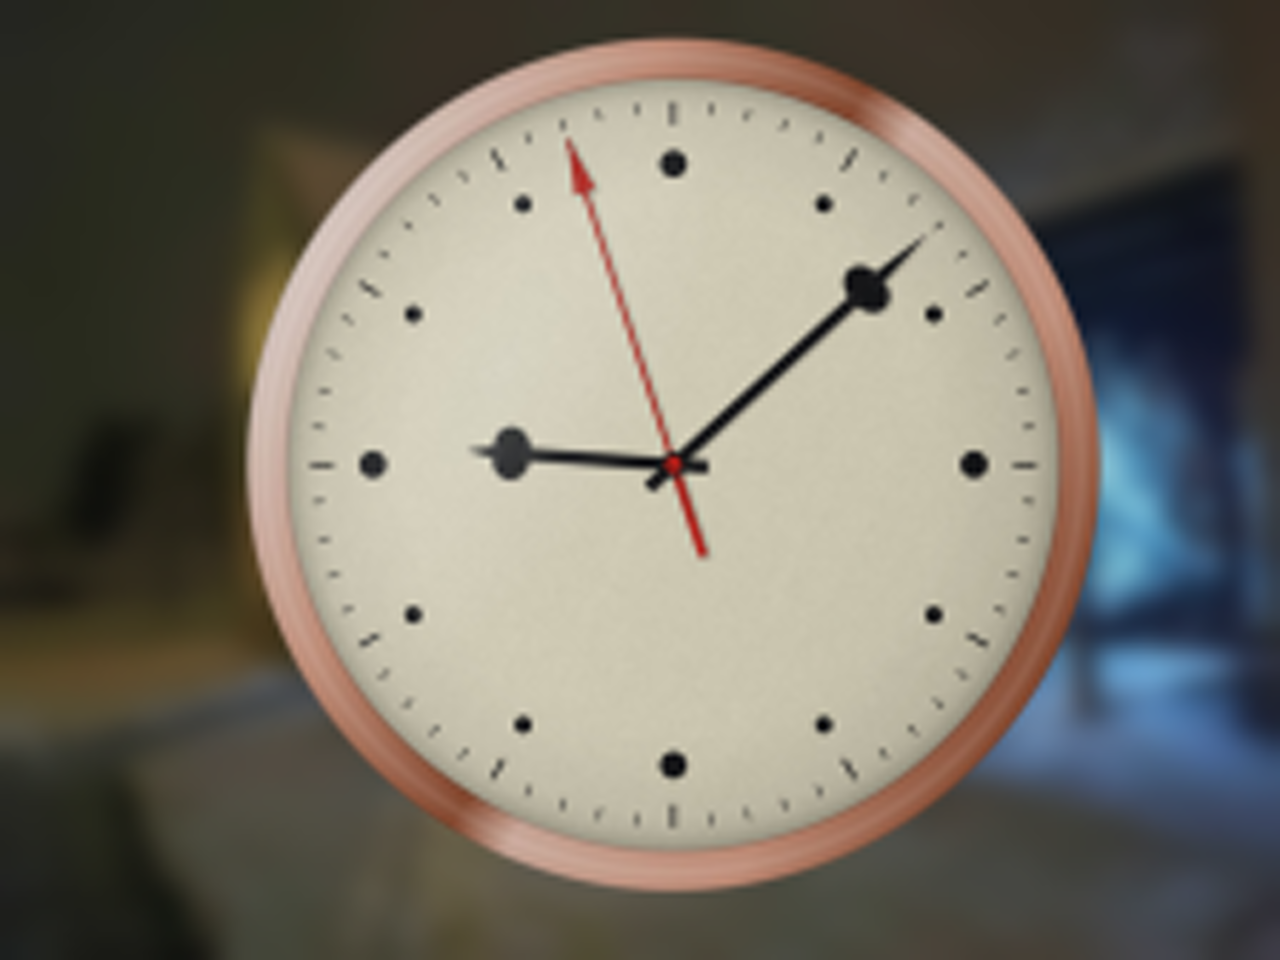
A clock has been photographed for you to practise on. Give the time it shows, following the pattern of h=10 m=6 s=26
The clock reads h=9 m=7 s=57
